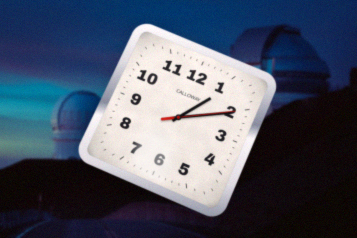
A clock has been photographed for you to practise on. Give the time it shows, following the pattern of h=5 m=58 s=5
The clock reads h=1 m=10 s=10
